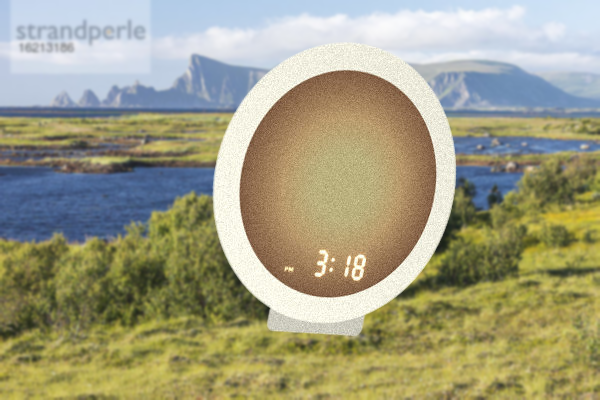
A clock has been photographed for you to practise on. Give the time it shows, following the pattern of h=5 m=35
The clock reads h=3 m=18
